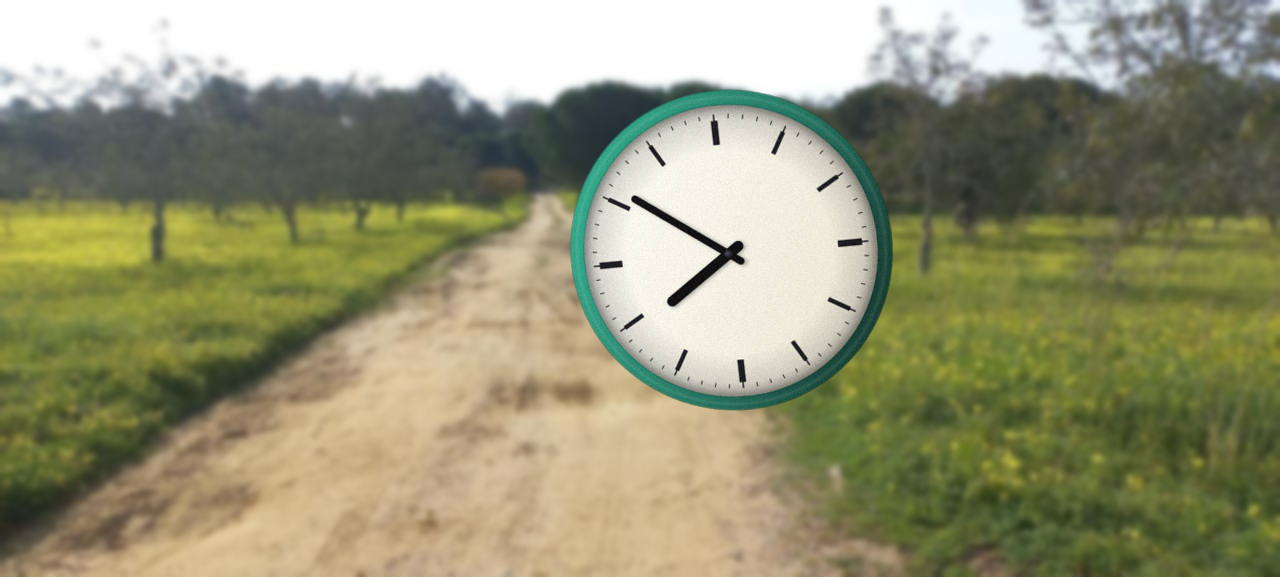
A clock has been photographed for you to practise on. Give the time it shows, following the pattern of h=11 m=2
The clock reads h=7 m=51
